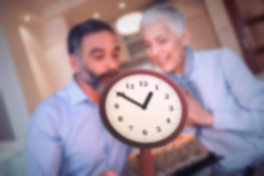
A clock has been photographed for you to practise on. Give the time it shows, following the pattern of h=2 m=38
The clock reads h=12 m=50
